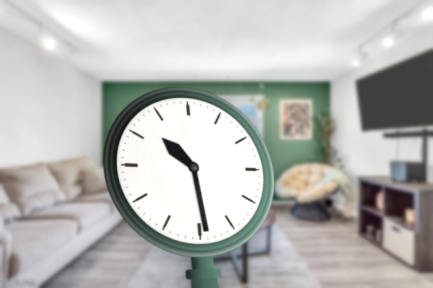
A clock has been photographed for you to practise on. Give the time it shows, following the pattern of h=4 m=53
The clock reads h=10 m=29
